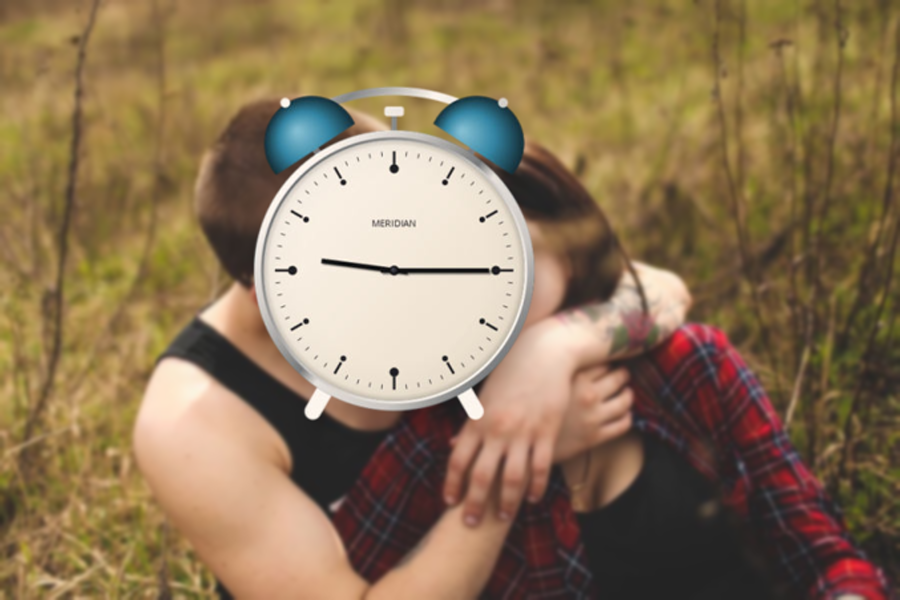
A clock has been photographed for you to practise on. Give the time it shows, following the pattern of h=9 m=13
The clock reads h=9 m=15
